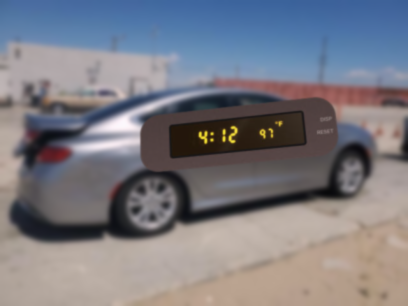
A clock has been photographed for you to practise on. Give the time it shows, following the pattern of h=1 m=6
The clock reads h=4 m=12
